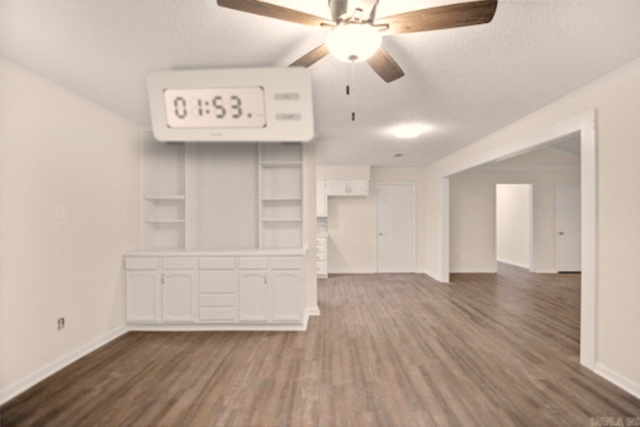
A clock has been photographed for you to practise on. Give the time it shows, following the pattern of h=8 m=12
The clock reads h=1 m=53
